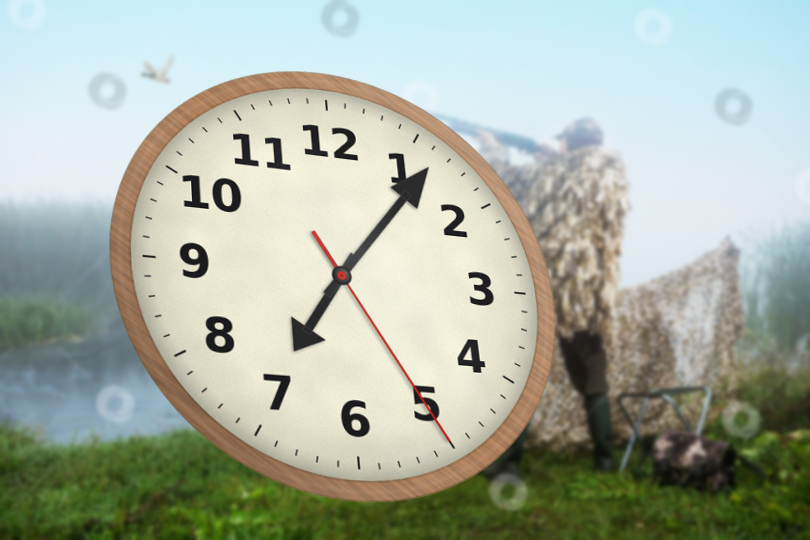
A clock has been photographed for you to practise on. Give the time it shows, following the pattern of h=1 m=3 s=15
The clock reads h=7 m=6 s=25
